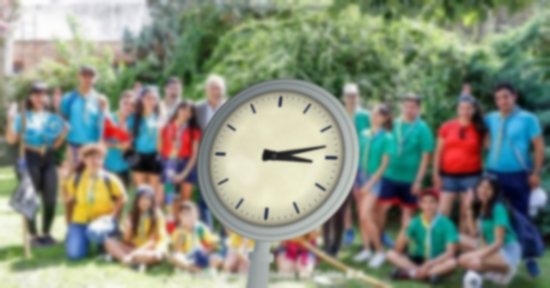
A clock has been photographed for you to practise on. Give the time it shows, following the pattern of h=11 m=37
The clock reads h=3 m=13
